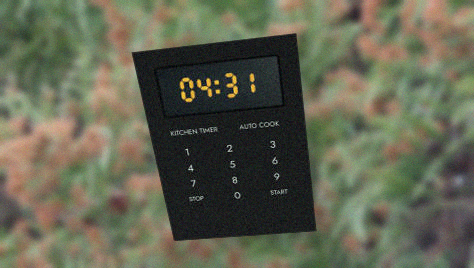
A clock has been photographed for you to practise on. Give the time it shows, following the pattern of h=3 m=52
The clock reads h=4 m=31
